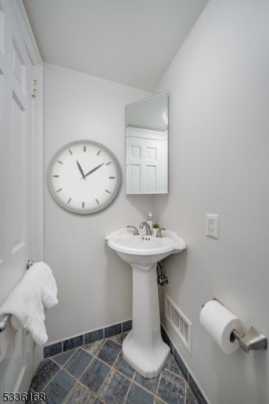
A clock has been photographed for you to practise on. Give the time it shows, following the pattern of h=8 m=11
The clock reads h=11 m=9
